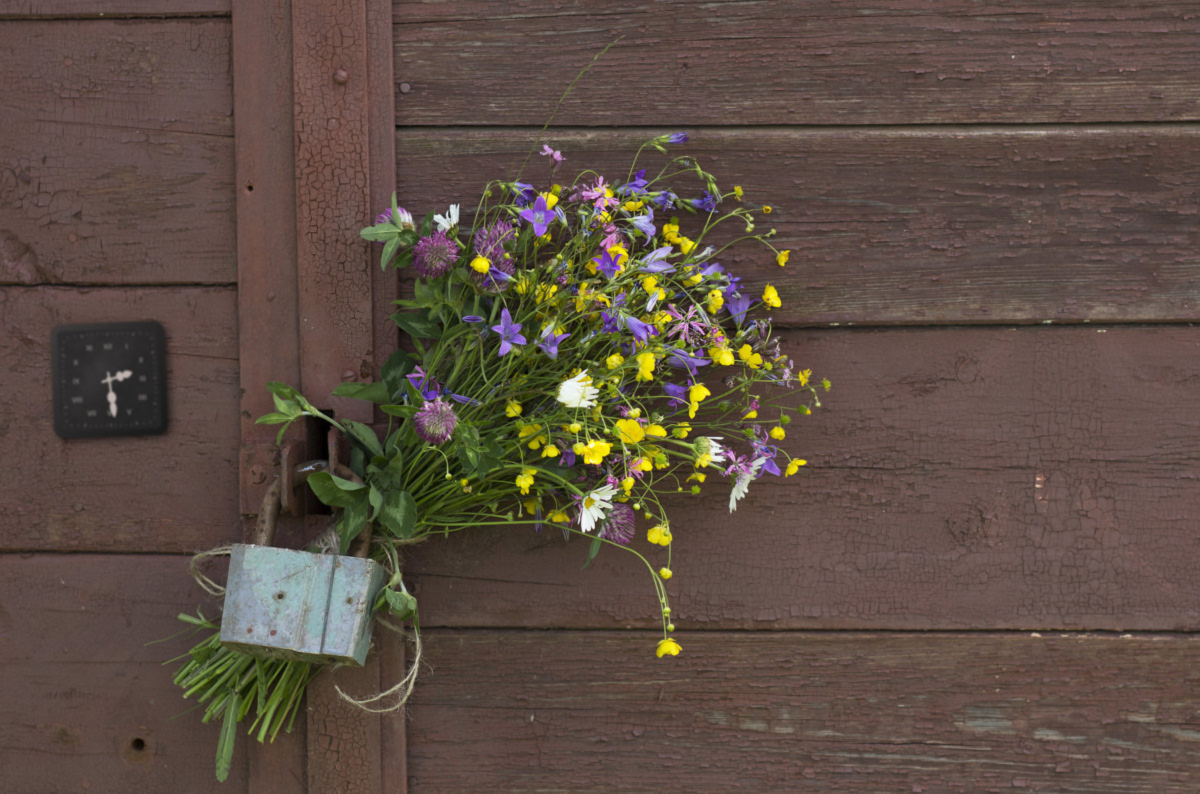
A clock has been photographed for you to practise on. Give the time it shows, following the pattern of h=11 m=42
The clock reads h=2 m=29
